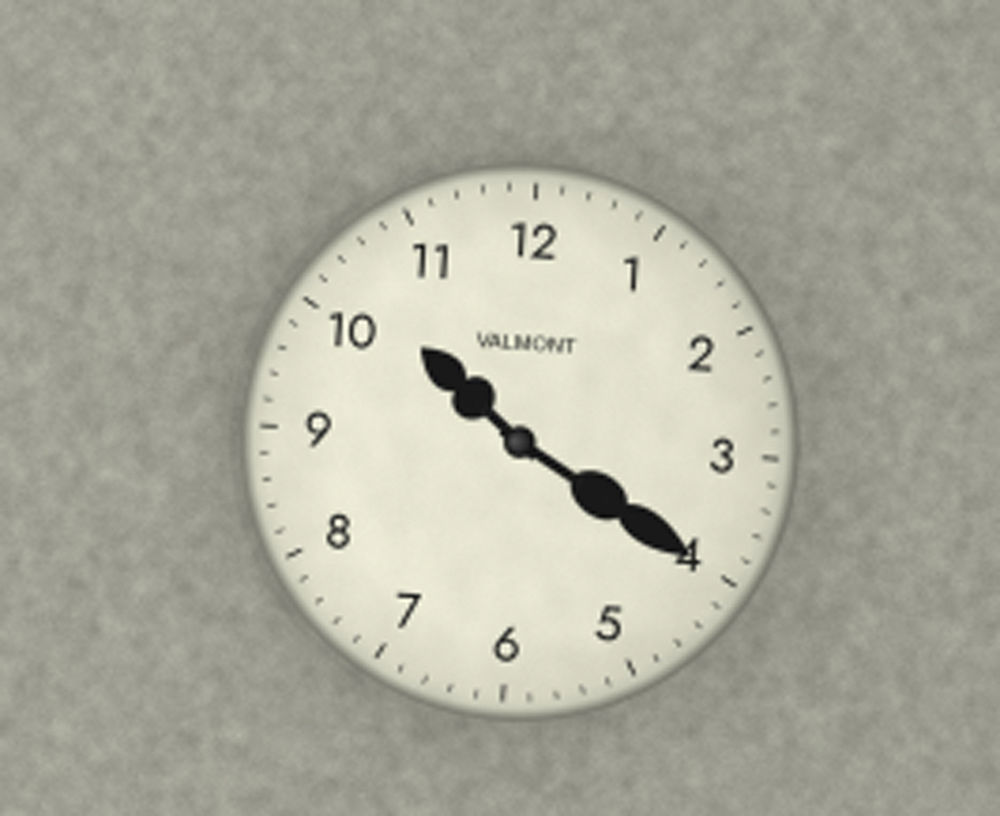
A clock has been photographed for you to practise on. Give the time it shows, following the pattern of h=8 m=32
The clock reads h=10 m=20
